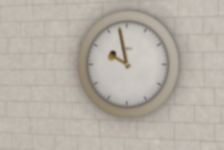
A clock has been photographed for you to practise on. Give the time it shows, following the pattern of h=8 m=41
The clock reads h=9 m=58
